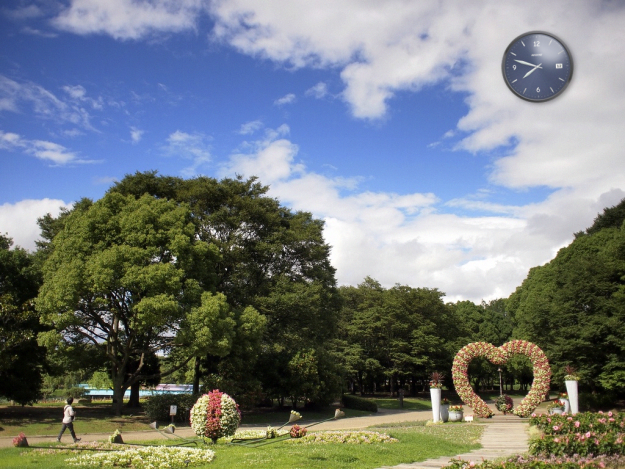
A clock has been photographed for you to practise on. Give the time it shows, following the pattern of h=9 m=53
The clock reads h=7 m=48
